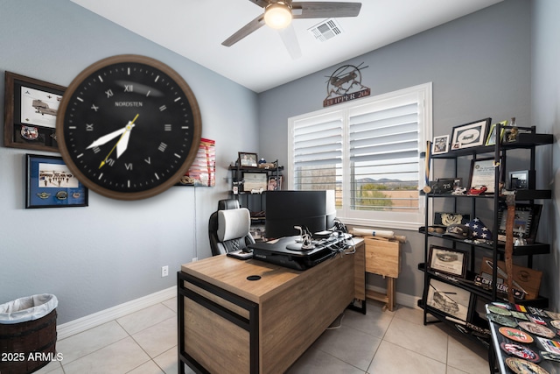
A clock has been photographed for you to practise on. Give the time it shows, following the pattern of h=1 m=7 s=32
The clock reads h=6 m=40 s=36
